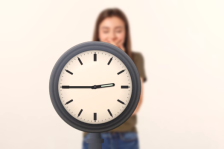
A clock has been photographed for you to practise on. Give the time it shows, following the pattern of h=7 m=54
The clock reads h=2 m=45
